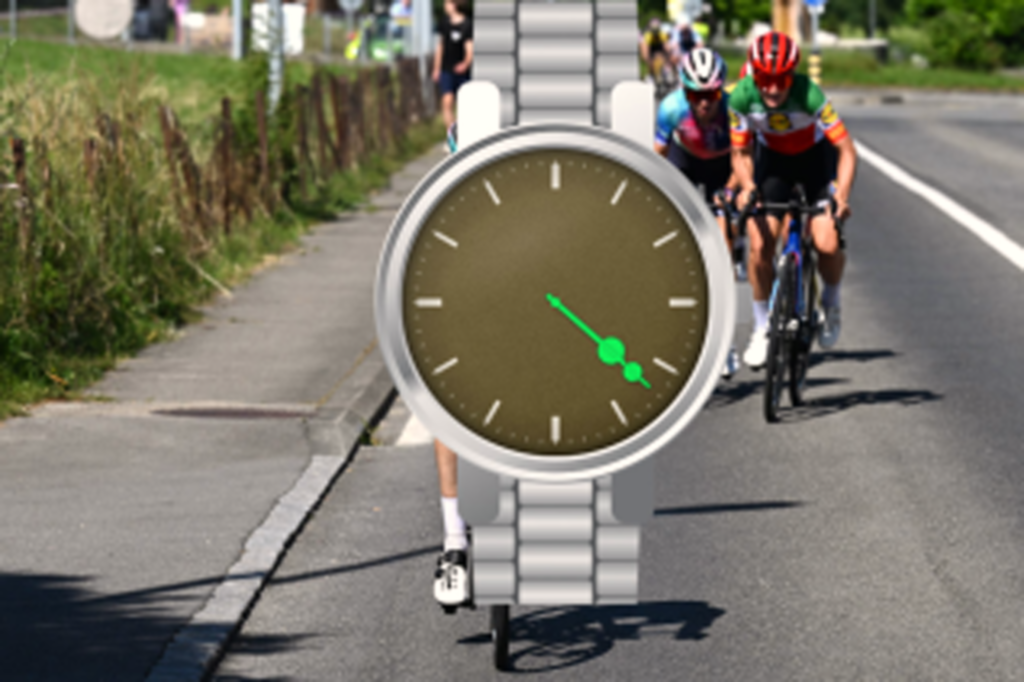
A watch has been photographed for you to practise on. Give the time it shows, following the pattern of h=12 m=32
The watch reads h=4 m=22
